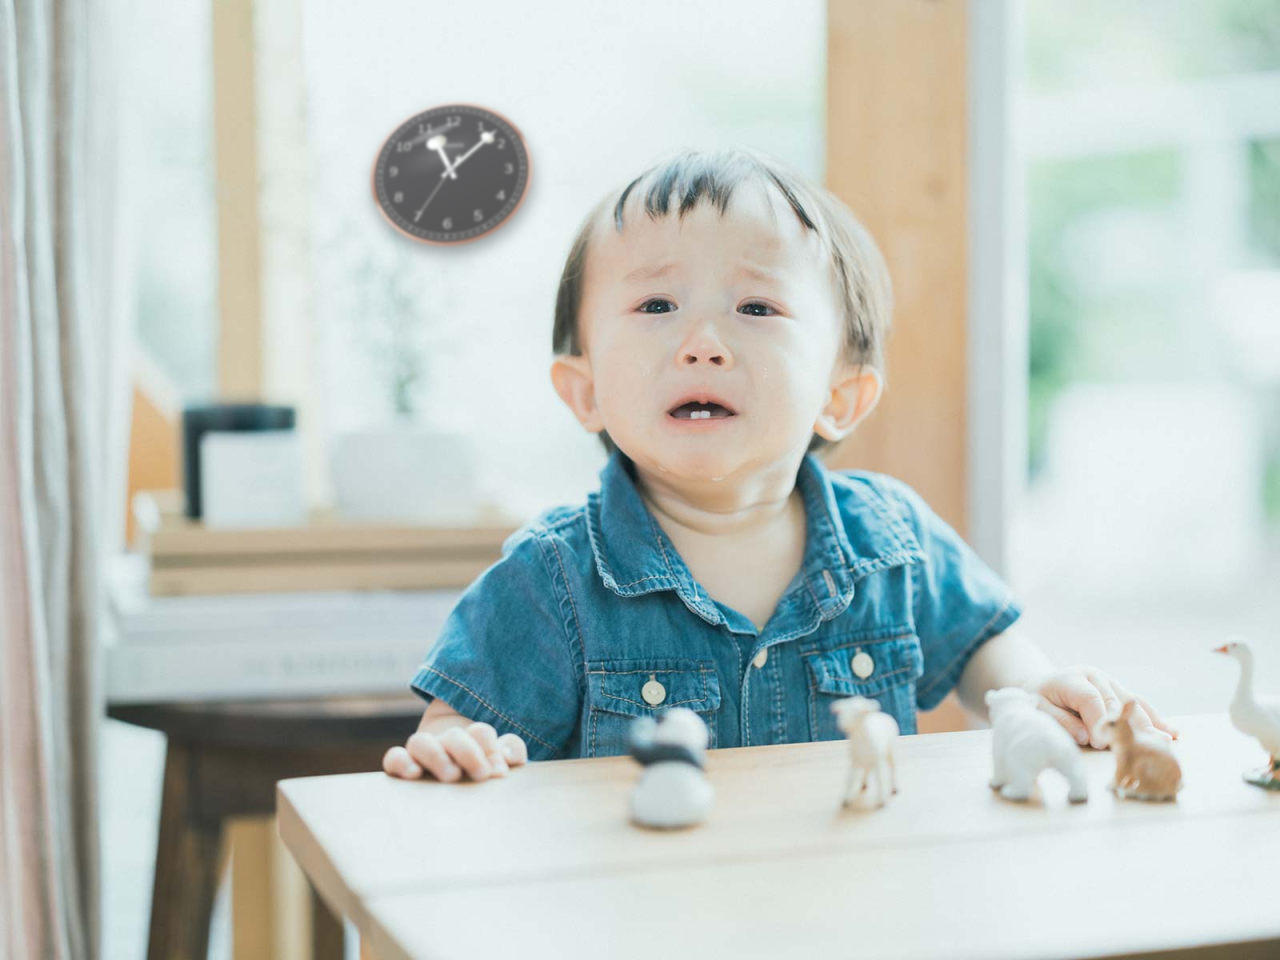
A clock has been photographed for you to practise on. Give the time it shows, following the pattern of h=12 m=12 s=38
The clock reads h=11 m=7 s=35
